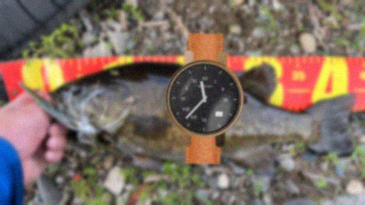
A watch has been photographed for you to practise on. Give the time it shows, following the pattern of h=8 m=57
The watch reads h=11 m=37
